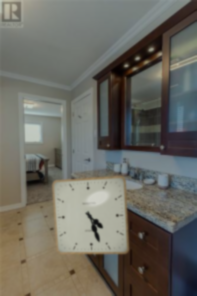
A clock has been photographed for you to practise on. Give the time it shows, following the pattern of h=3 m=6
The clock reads h=4 m=27
